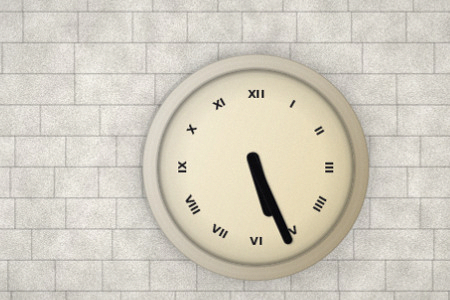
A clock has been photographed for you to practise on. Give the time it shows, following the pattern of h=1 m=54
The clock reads h=5 m=26
